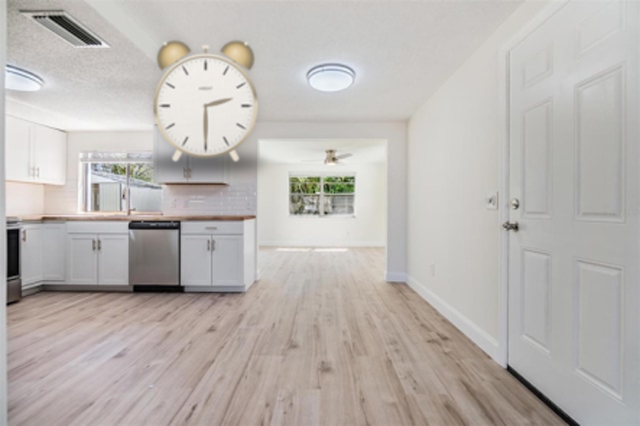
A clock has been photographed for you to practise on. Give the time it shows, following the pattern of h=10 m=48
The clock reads h=2 m=30
